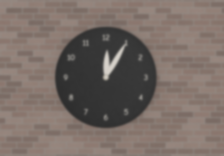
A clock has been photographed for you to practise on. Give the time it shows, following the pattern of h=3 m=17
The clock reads h=12 m=5
